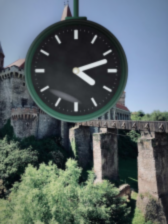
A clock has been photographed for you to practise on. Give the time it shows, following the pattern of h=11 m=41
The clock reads h=4 m=12
